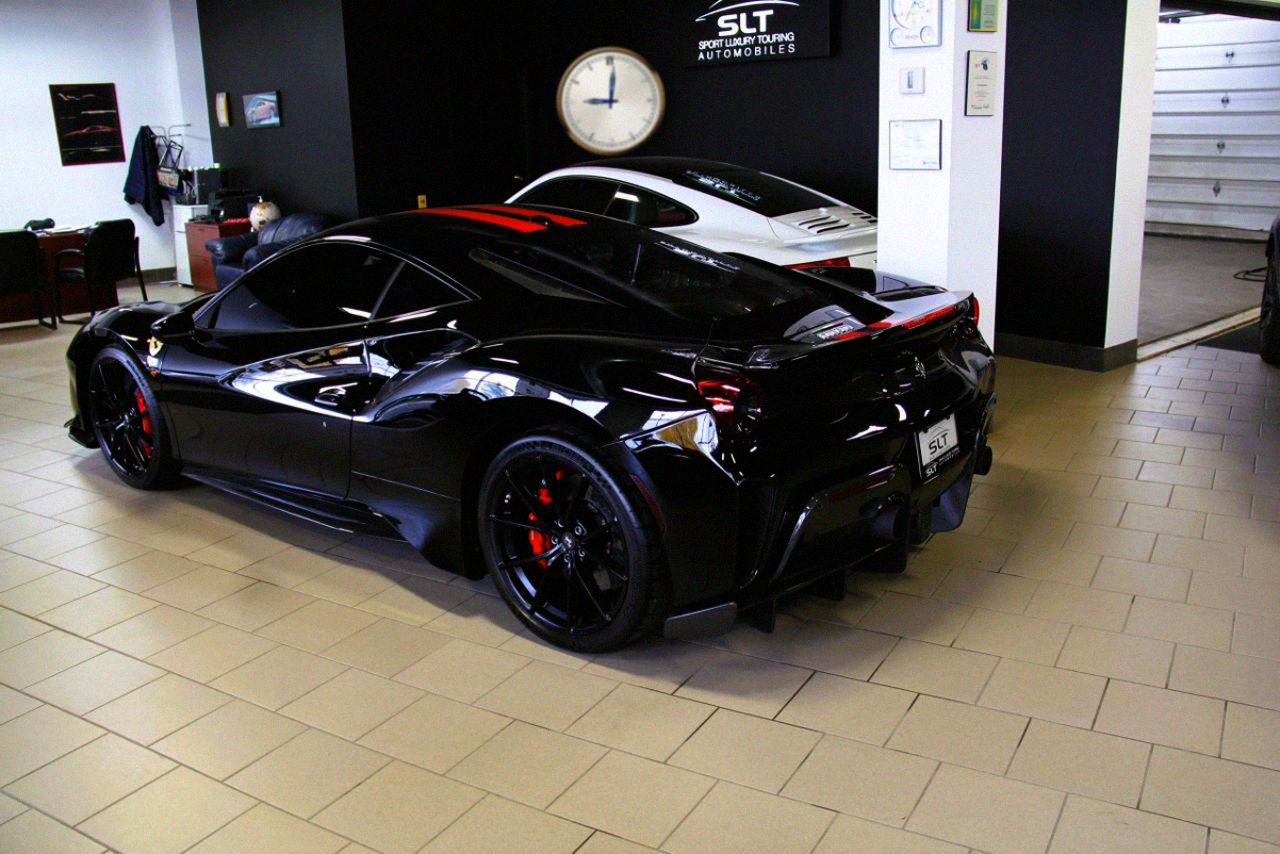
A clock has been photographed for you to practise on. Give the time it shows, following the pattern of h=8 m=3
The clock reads h=9 m=1
